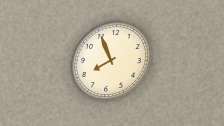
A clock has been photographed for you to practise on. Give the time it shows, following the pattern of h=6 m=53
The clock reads h=7 m=55
